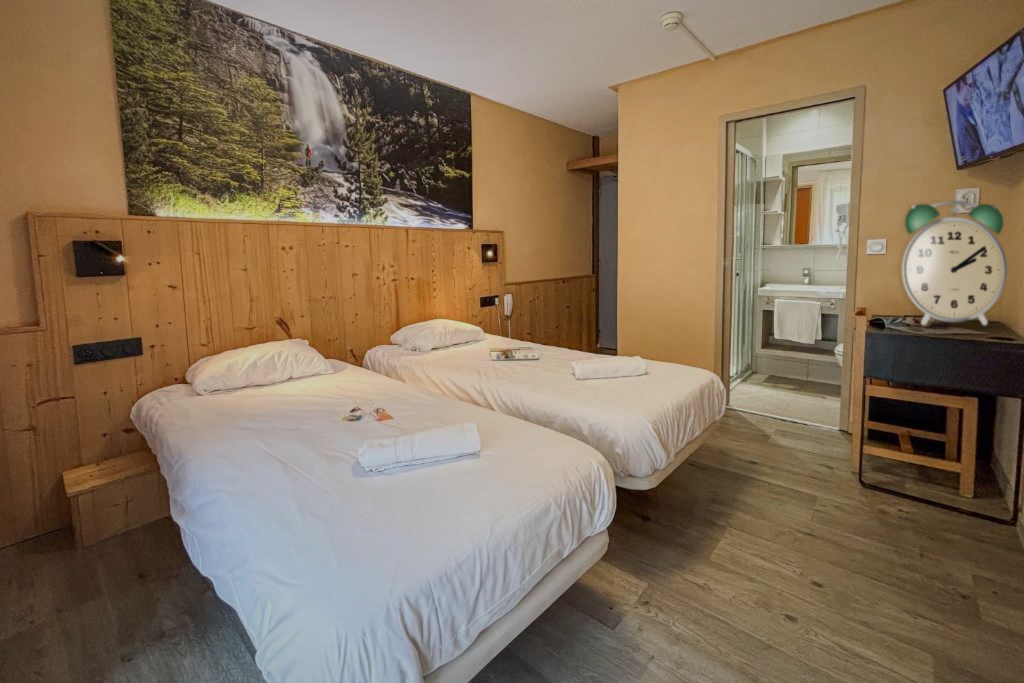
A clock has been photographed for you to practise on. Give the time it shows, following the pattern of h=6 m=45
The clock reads h=2 m=9
